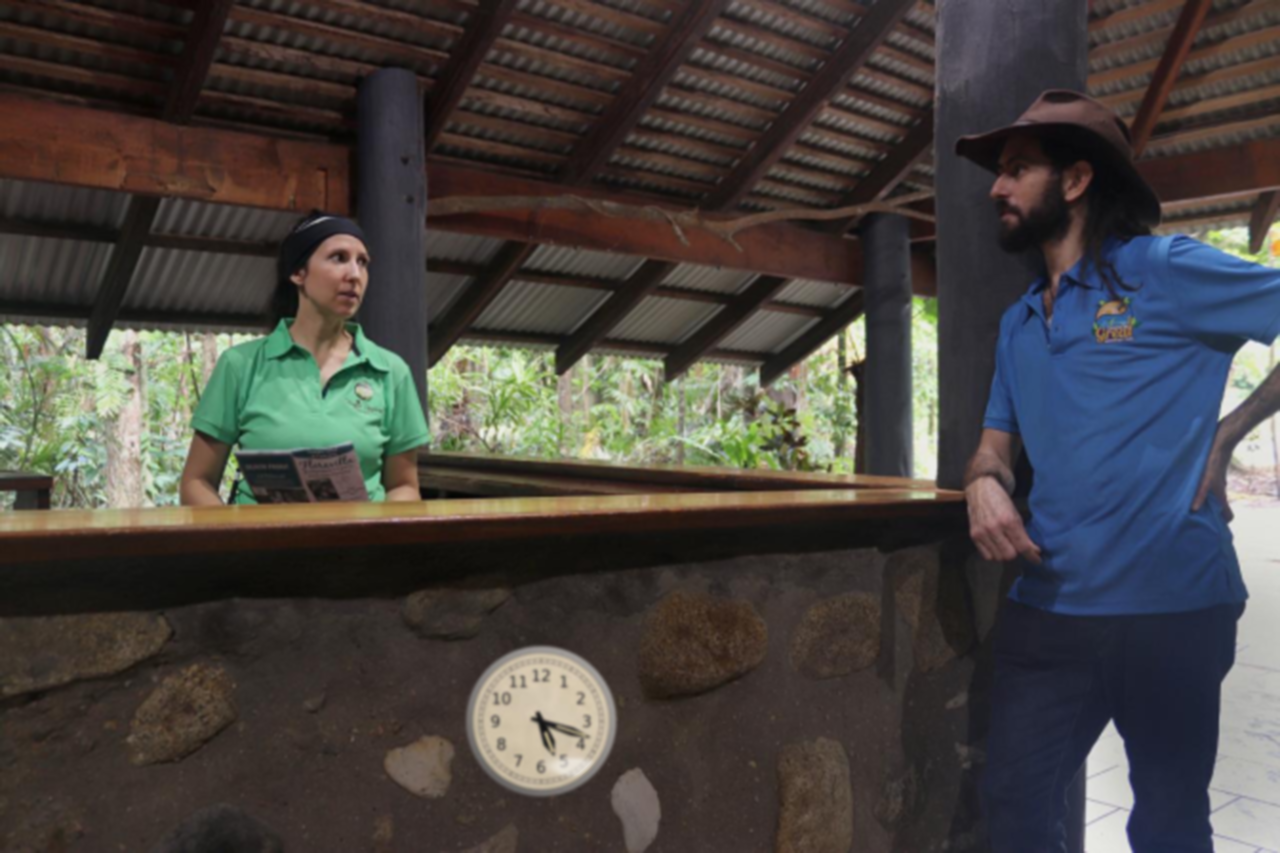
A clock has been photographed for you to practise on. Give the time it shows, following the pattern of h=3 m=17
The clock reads h=5 m=18
